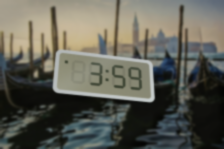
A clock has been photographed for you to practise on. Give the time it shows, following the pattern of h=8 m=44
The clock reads h=3 m=59
